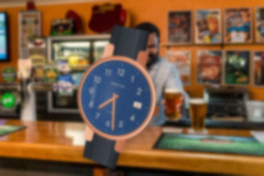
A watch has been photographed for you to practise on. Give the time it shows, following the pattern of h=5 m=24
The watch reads h=7 m=28
